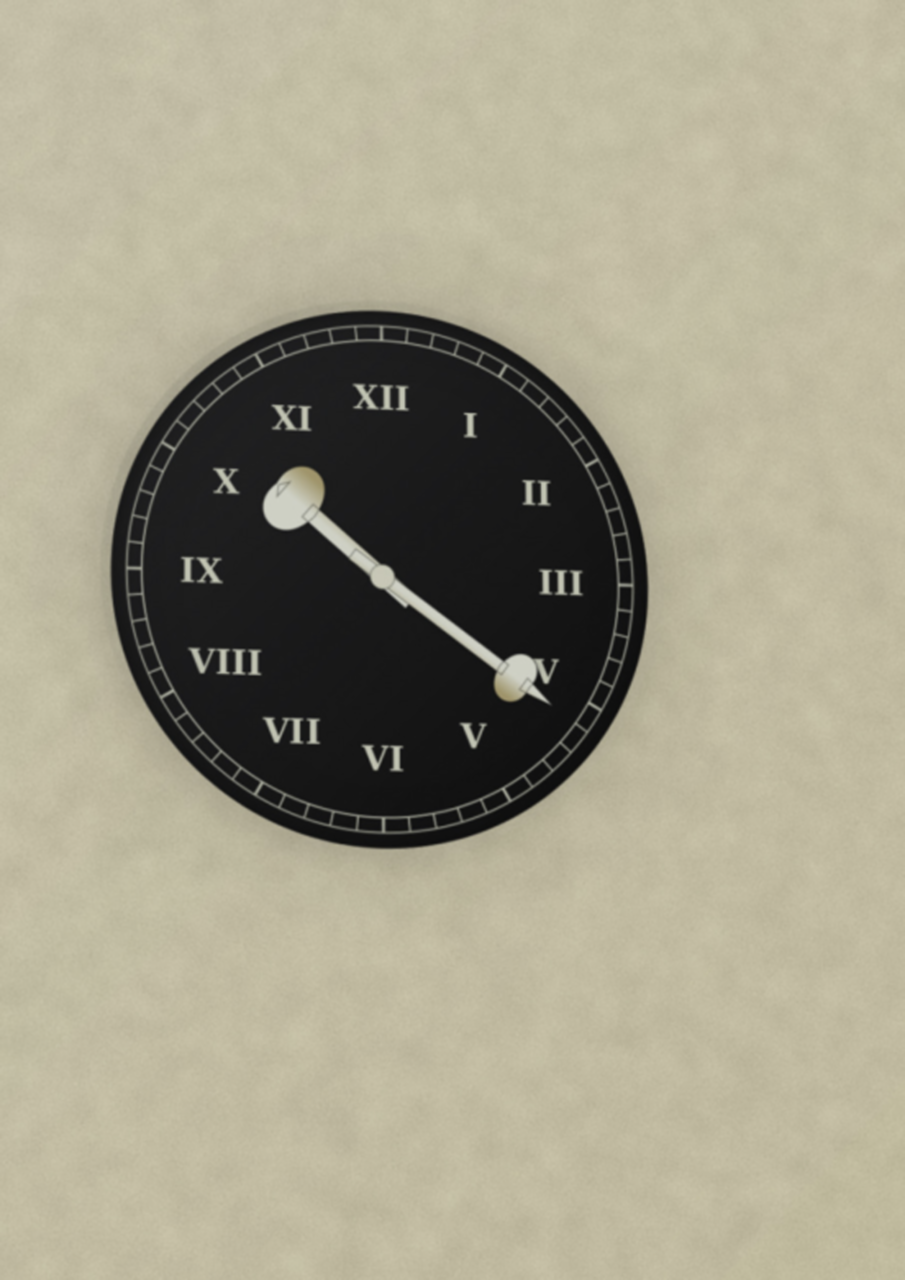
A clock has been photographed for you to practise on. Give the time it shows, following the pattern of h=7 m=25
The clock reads h=10 m=21
